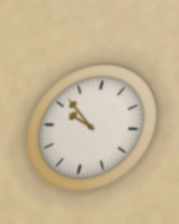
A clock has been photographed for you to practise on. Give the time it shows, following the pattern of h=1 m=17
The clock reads h=9 m=52
